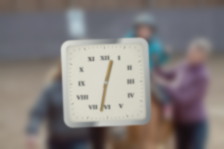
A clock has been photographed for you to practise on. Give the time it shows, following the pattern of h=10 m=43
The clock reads h=12 m=32
